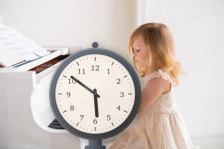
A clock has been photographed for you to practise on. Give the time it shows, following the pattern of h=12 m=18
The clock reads h=5 m=51
